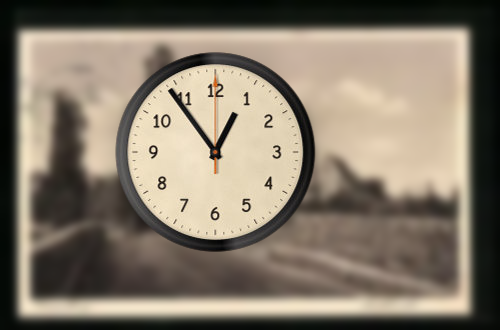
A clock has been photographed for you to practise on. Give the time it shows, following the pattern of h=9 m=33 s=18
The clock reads h=12 m=54 s=0
